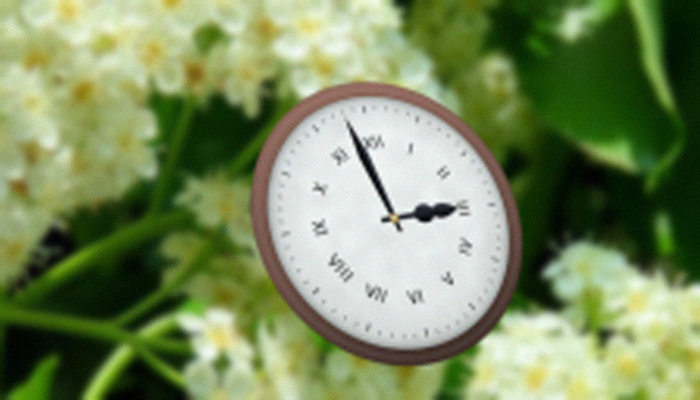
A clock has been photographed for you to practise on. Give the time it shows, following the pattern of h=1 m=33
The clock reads h=2 m=58
